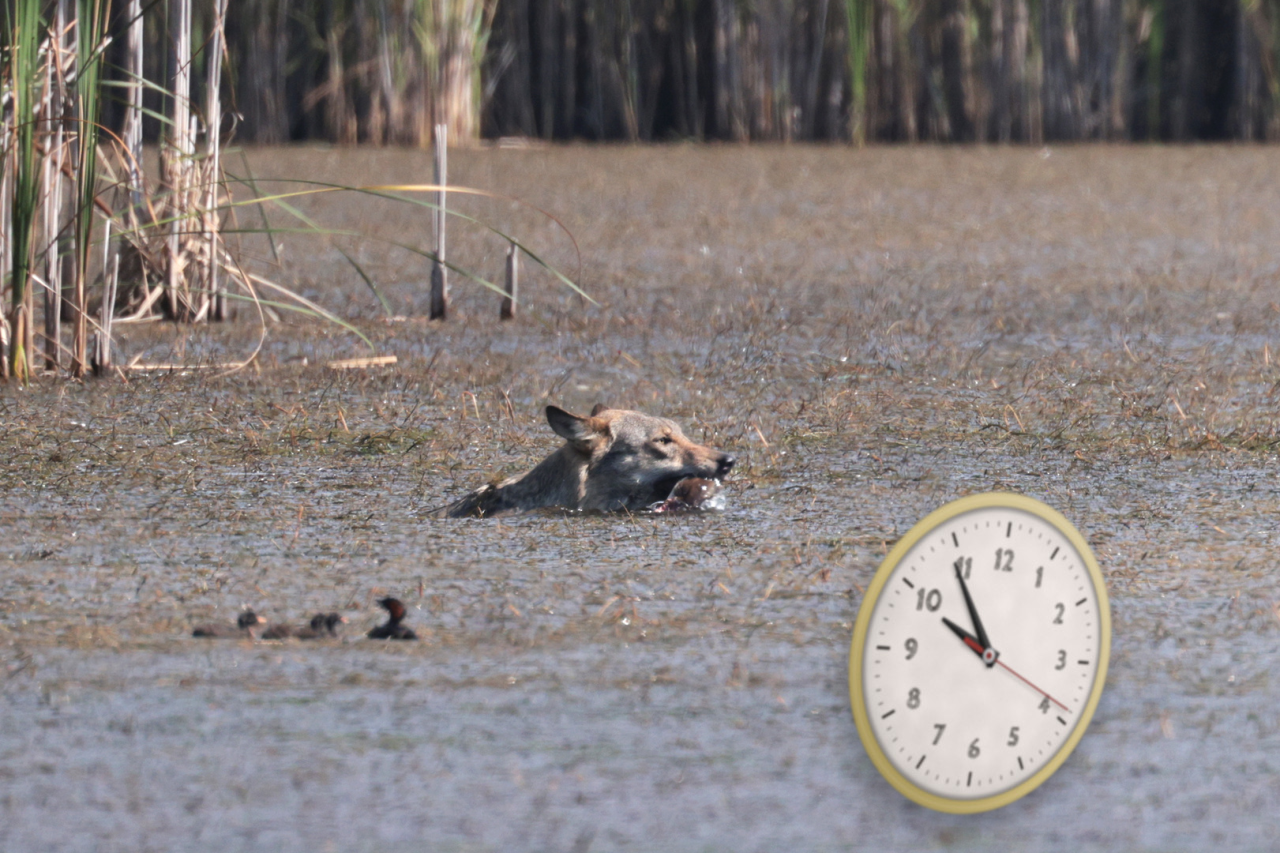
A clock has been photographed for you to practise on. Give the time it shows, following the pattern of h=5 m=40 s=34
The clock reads h=9 m=54 s=19
